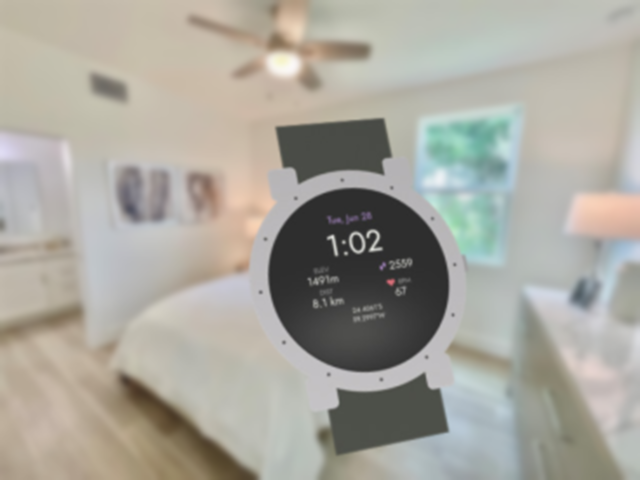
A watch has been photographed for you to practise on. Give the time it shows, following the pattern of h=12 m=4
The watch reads h=1 m=2
